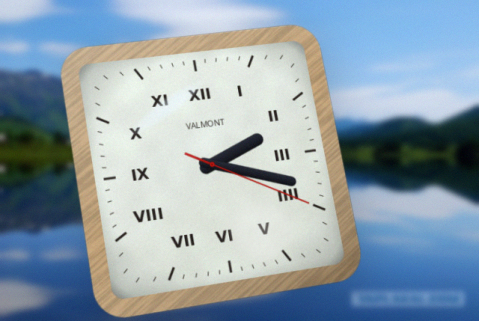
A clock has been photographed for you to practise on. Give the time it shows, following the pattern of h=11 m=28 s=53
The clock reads h=2 m=18 s=20
